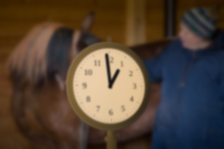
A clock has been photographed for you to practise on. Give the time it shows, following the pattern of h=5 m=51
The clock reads h=12 m=59
